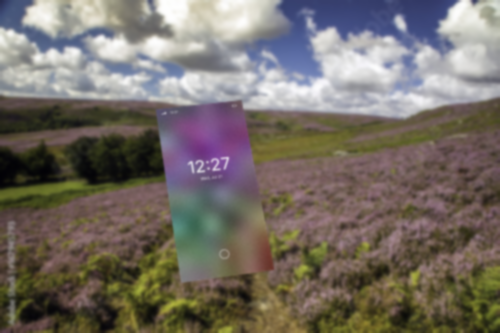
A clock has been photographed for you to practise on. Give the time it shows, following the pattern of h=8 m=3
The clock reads h=12 m=27
